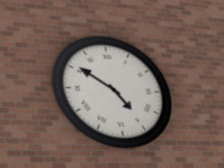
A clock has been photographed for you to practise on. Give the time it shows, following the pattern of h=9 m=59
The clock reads h=4 m=51
